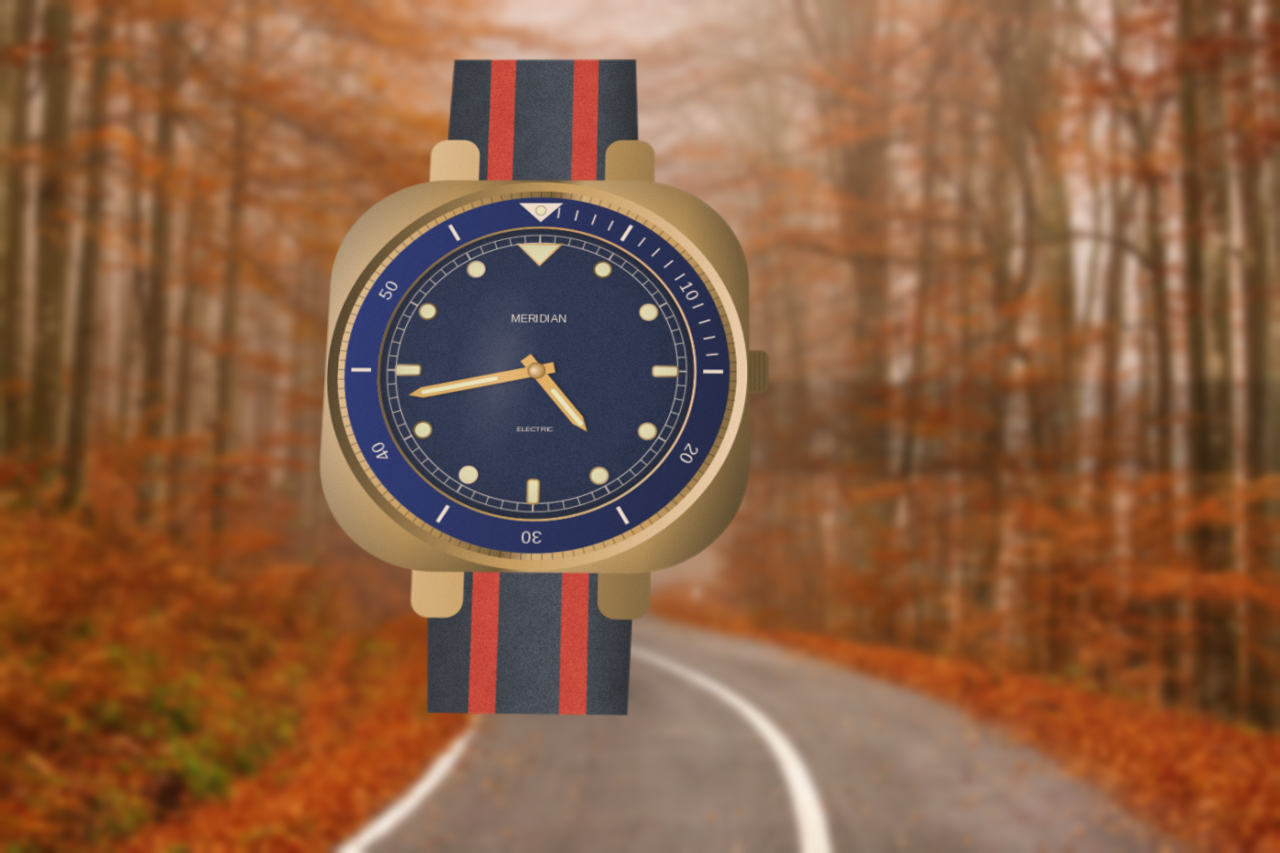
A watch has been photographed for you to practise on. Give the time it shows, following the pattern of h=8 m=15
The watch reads h=4 m=43
